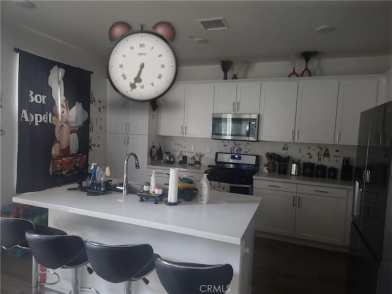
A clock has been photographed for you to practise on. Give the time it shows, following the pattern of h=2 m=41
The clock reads h=6 m=34
